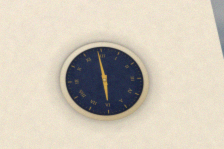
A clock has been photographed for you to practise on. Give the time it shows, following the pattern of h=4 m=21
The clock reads h=5 m=59
